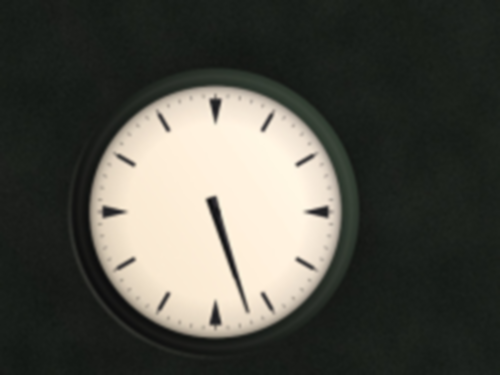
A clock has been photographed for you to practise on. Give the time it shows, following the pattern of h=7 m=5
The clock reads h=5 m=27
